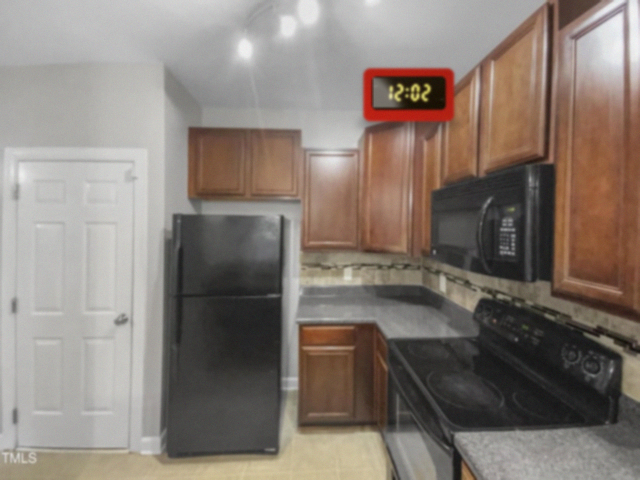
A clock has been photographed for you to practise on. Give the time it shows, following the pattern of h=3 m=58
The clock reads h=12 m=2
